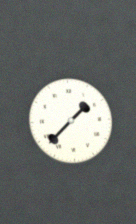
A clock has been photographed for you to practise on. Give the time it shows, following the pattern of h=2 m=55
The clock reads h=1 m=38
